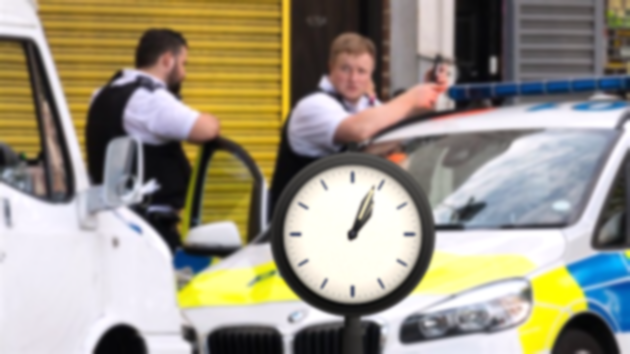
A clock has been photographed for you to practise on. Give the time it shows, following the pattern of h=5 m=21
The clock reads h=1 m=4
